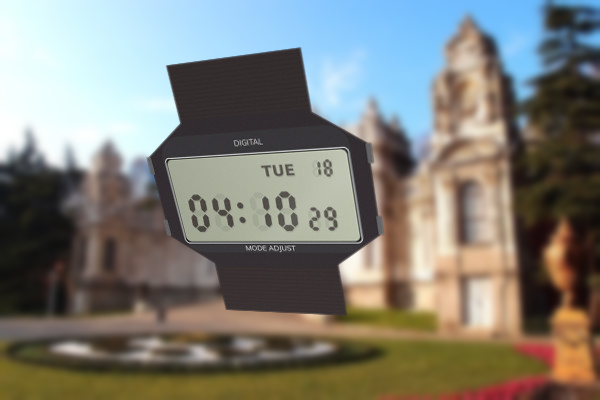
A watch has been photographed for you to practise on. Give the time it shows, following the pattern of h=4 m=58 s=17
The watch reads h=4 m=10 s=29
